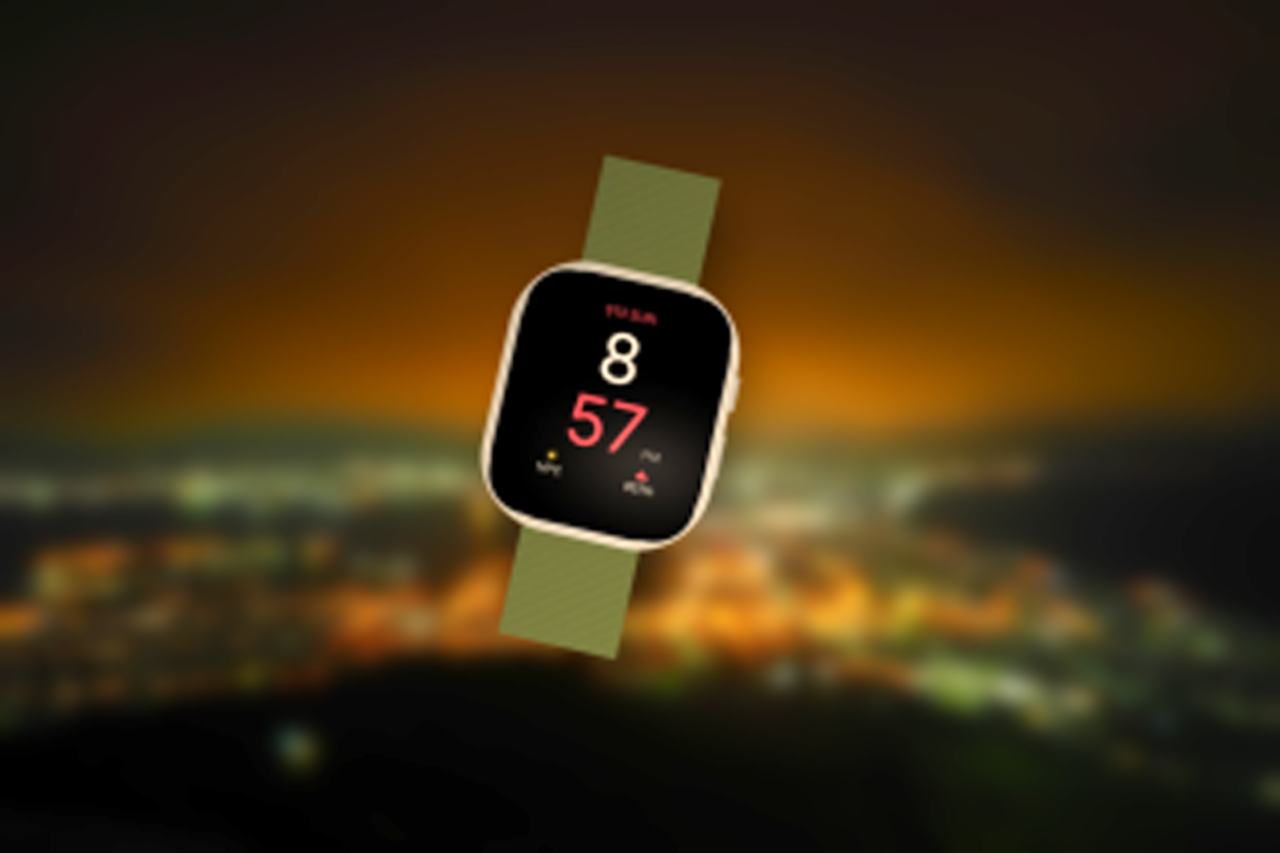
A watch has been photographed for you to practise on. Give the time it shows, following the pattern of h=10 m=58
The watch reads h=8 m=57
